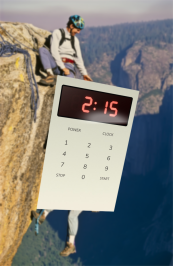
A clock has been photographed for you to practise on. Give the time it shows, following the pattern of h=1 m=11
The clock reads h=2 m=15
